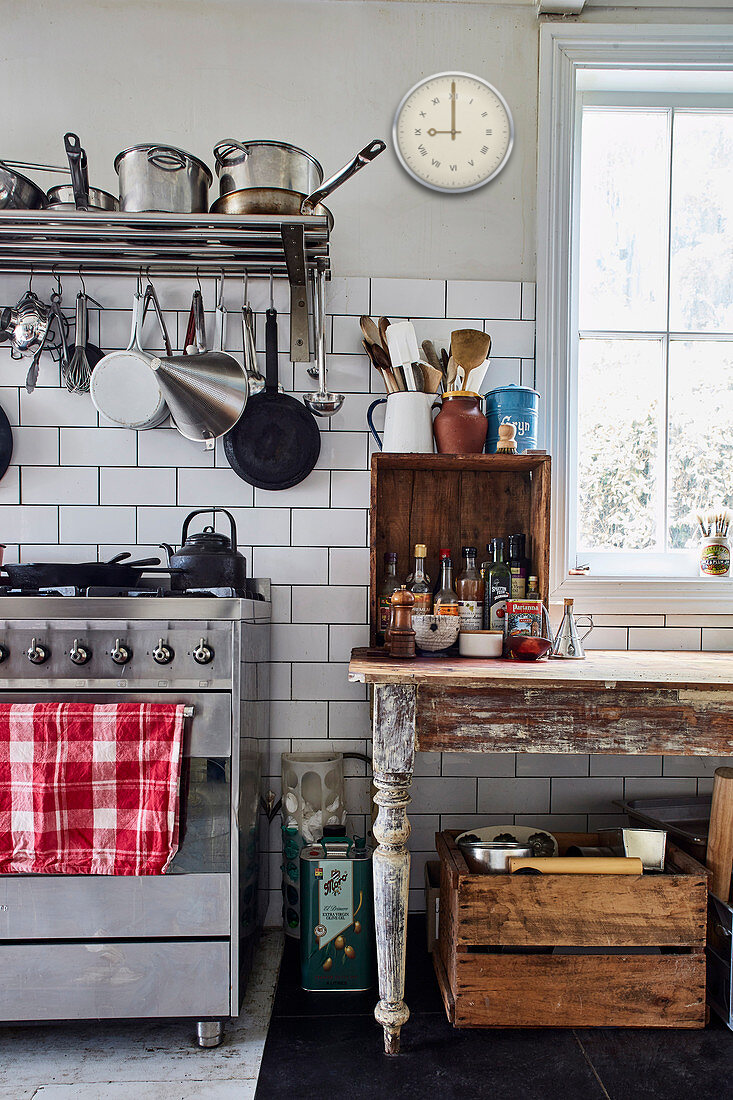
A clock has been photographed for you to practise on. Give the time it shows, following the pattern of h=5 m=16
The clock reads h=9 m=0
